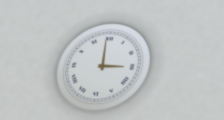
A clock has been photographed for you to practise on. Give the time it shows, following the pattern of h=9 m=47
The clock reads h=2 m=59
